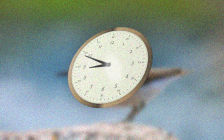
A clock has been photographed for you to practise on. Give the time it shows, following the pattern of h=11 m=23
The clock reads h=8 m=49
